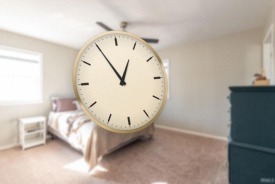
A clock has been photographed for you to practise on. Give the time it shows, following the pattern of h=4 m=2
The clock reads h=12 m=55
